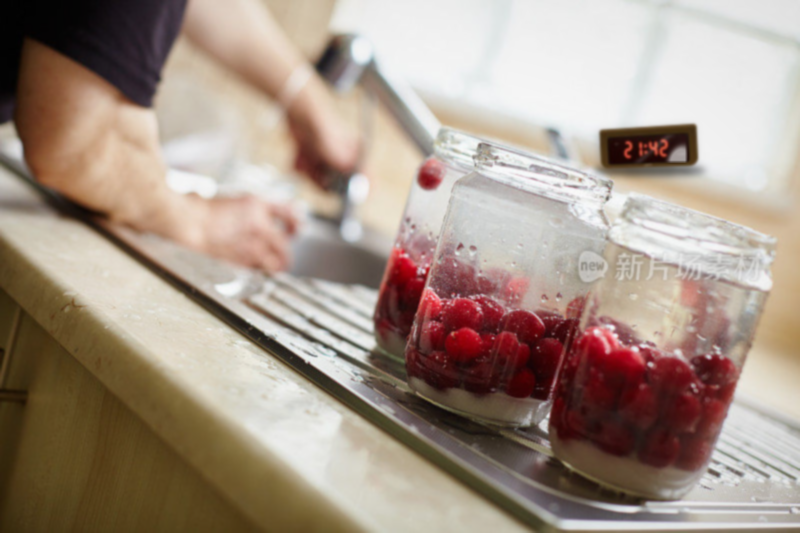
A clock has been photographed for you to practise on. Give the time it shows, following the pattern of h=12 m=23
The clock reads h=21 m=42
